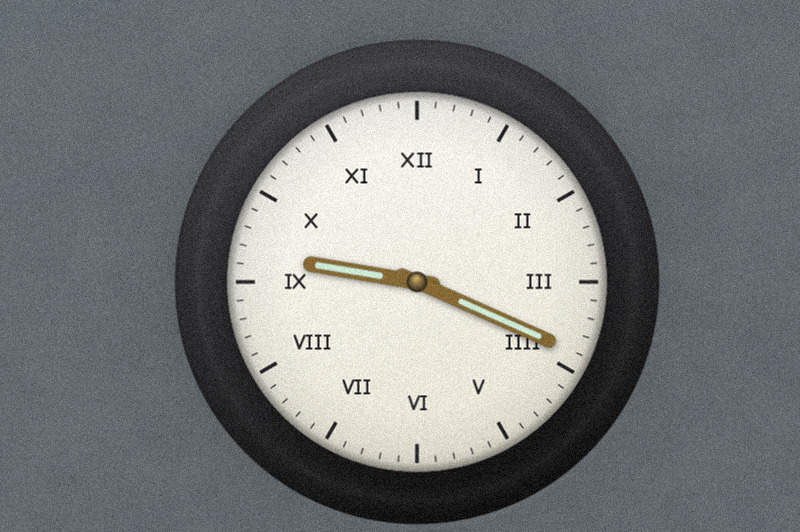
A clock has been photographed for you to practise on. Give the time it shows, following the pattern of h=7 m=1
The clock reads h=9 m=19
